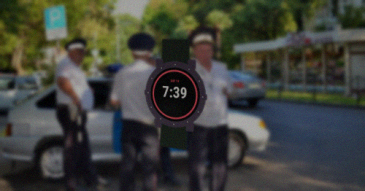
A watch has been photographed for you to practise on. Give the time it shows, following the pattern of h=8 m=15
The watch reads h=7 m=39
